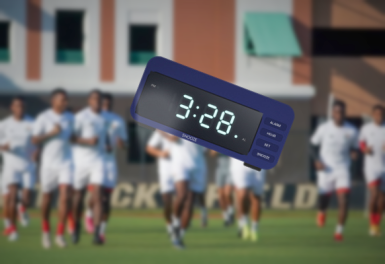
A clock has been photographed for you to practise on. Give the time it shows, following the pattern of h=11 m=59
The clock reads h=3 m=28
